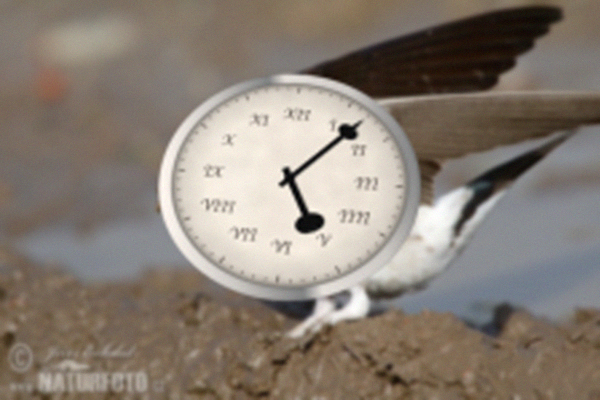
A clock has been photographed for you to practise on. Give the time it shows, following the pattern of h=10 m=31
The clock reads h=5 m=7
